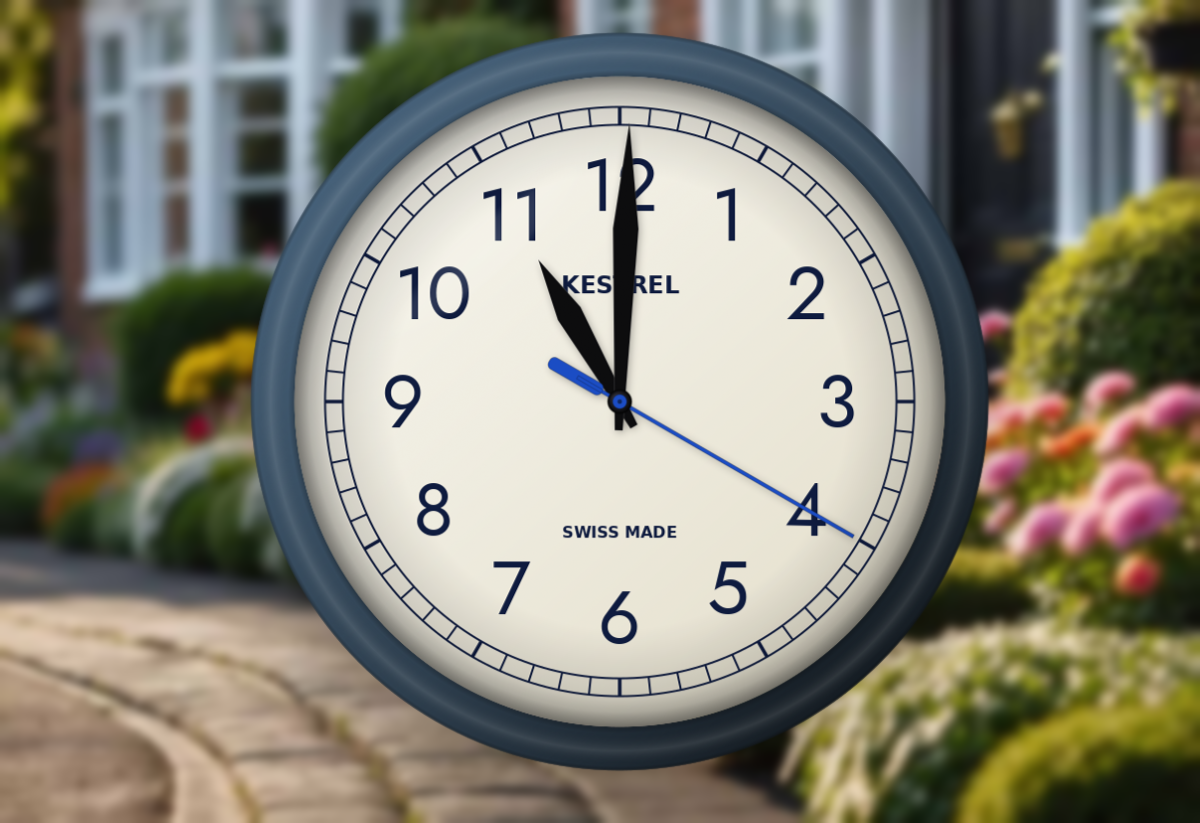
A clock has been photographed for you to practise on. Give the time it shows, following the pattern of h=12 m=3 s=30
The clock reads h=11 m=0 s=20
